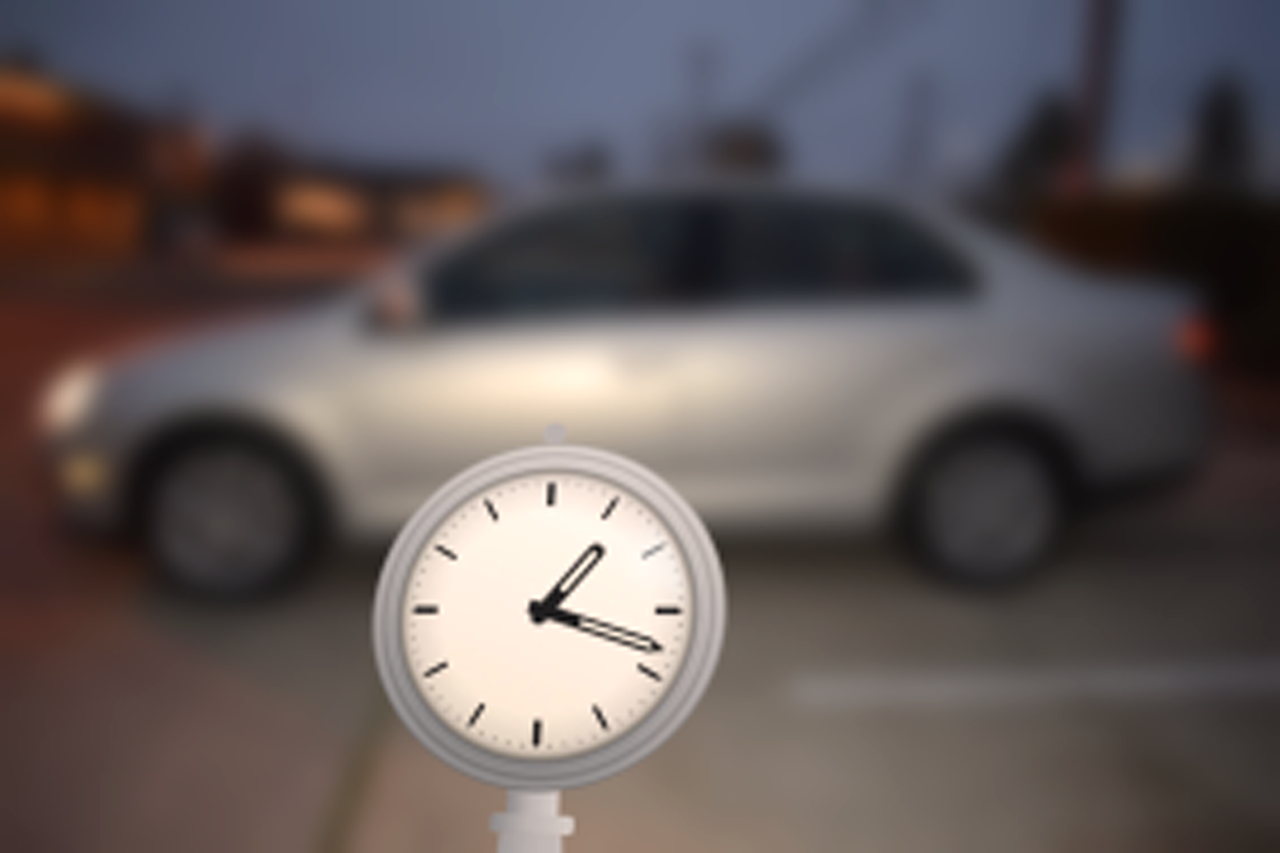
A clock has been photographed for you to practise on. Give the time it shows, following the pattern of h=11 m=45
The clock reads h=1 m=18
